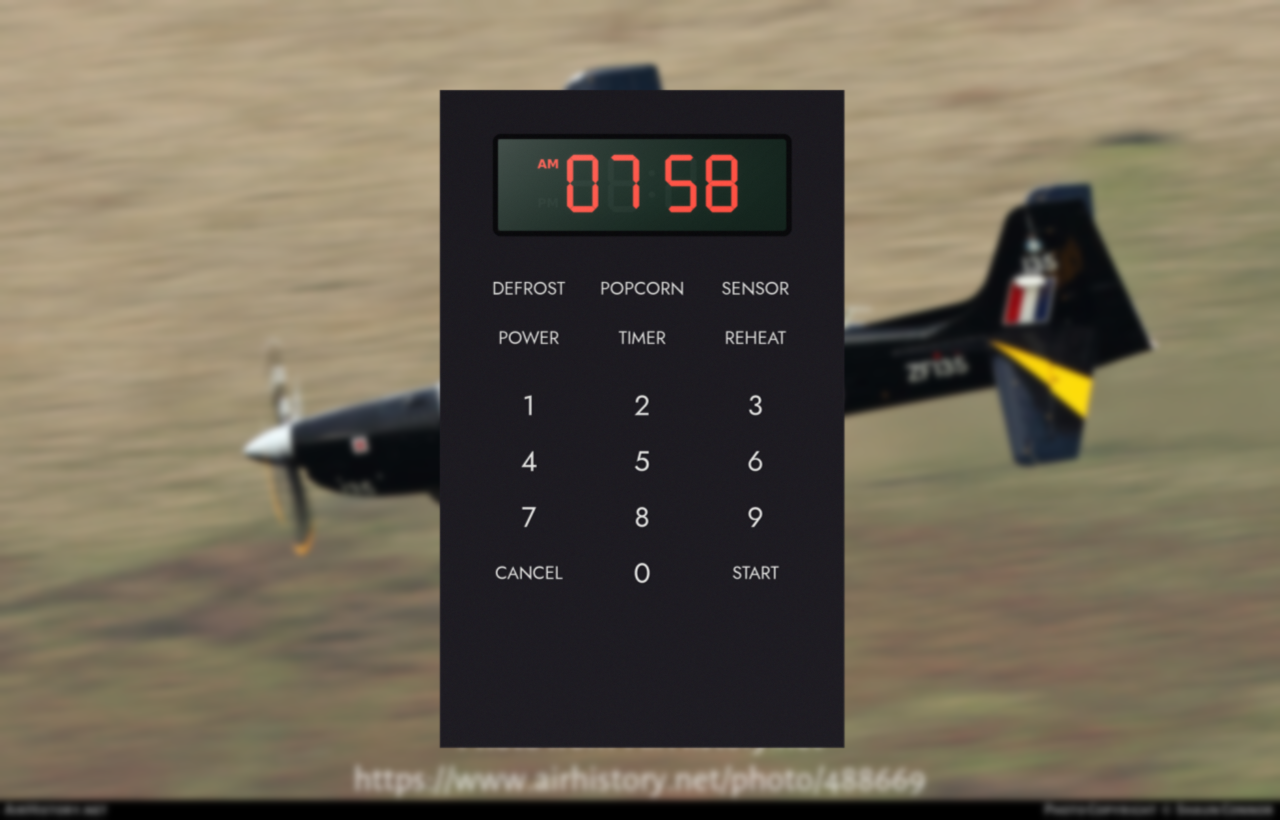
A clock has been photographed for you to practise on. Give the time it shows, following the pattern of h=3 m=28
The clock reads h=7 m=58
